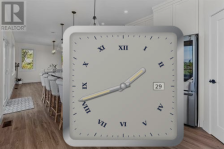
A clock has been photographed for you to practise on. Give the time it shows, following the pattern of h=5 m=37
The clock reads h=1 m=42
